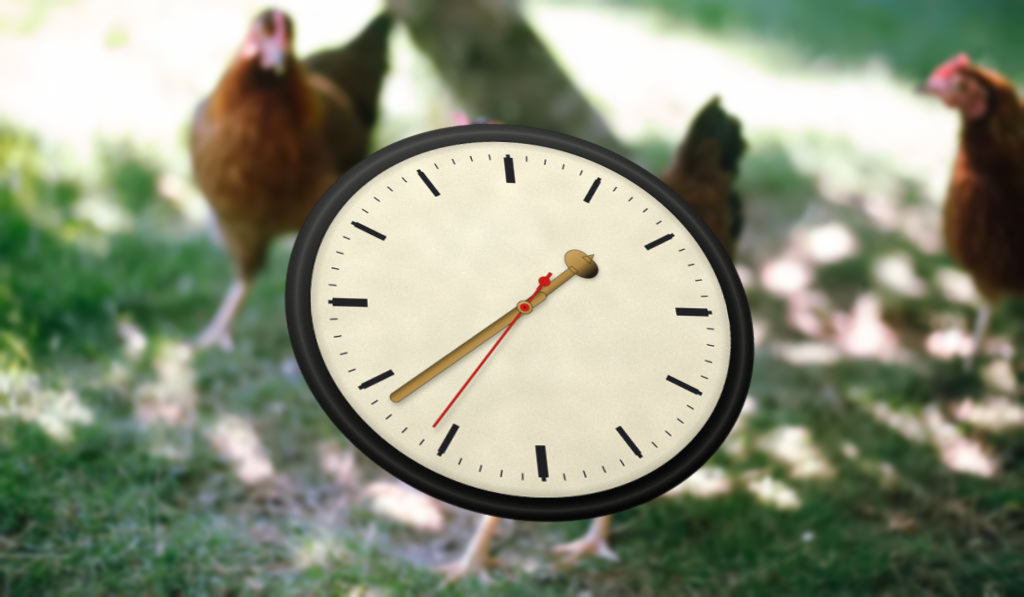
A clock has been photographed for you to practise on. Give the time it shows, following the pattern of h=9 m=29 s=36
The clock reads h=1 m=38 s=36
